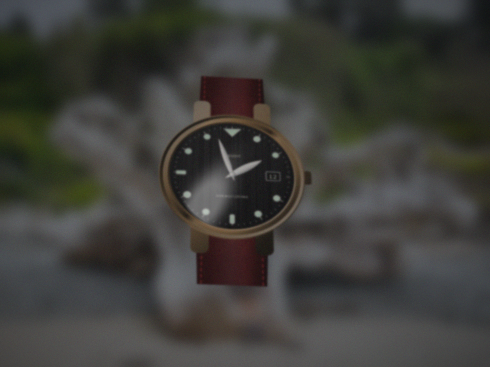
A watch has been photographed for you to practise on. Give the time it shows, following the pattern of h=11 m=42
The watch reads h=1 m=57
